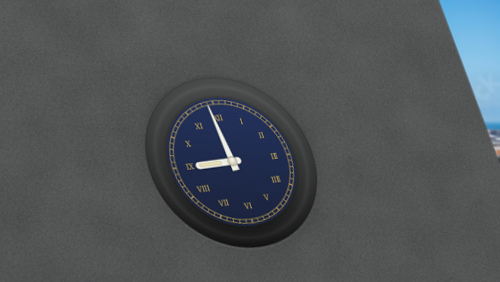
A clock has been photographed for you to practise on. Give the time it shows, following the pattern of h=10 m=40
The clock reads h=8 m=59
